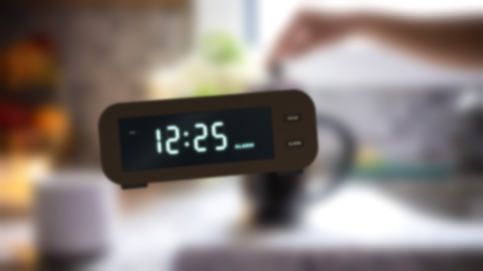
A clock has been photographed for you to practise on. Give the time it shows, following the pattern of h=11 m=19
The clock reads h=12 m=25
